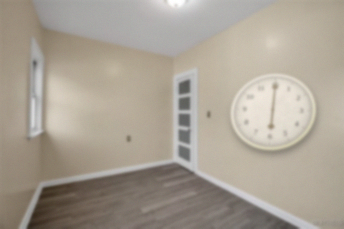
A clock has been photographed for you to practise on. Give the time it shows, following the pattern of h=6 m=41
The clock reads h=6 m=0
